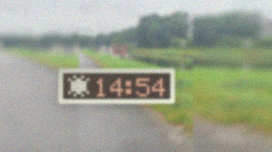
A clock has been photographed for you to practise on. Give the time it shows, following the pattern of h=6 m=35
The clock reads h=14 m=54
